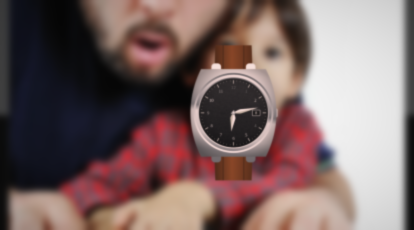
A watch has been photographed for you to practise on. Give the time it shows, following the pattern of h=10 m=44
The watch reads h=6 m=13
